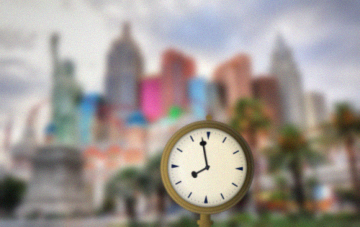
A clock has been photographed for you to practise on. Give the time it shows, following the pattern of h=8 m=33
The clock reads h=7 m=58
